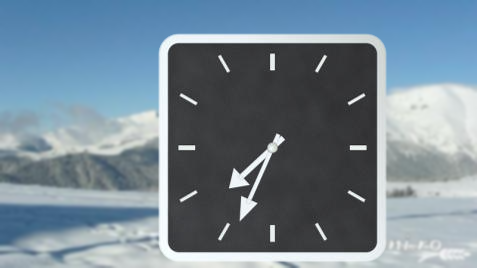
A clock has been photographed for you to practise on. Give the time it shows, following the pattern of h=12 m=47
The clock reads h=7 m=34
